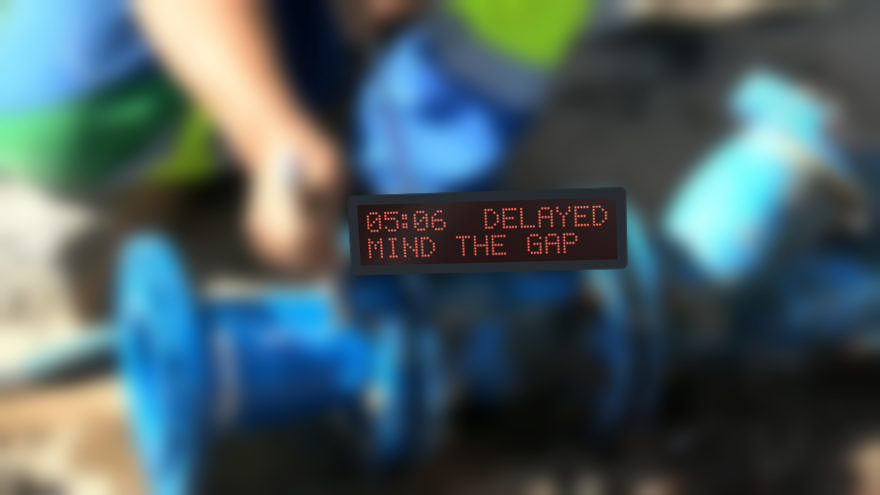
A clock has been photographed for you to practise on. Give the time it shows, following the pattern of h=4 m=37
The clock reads h=5 m=6
